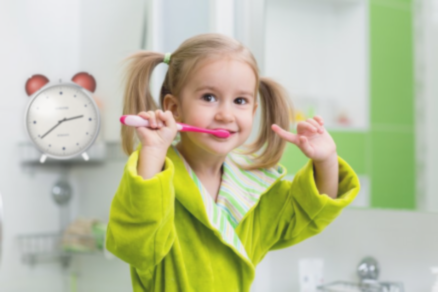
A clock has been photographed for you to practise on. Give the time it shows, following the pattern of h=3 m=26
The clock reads h=2 m=39
